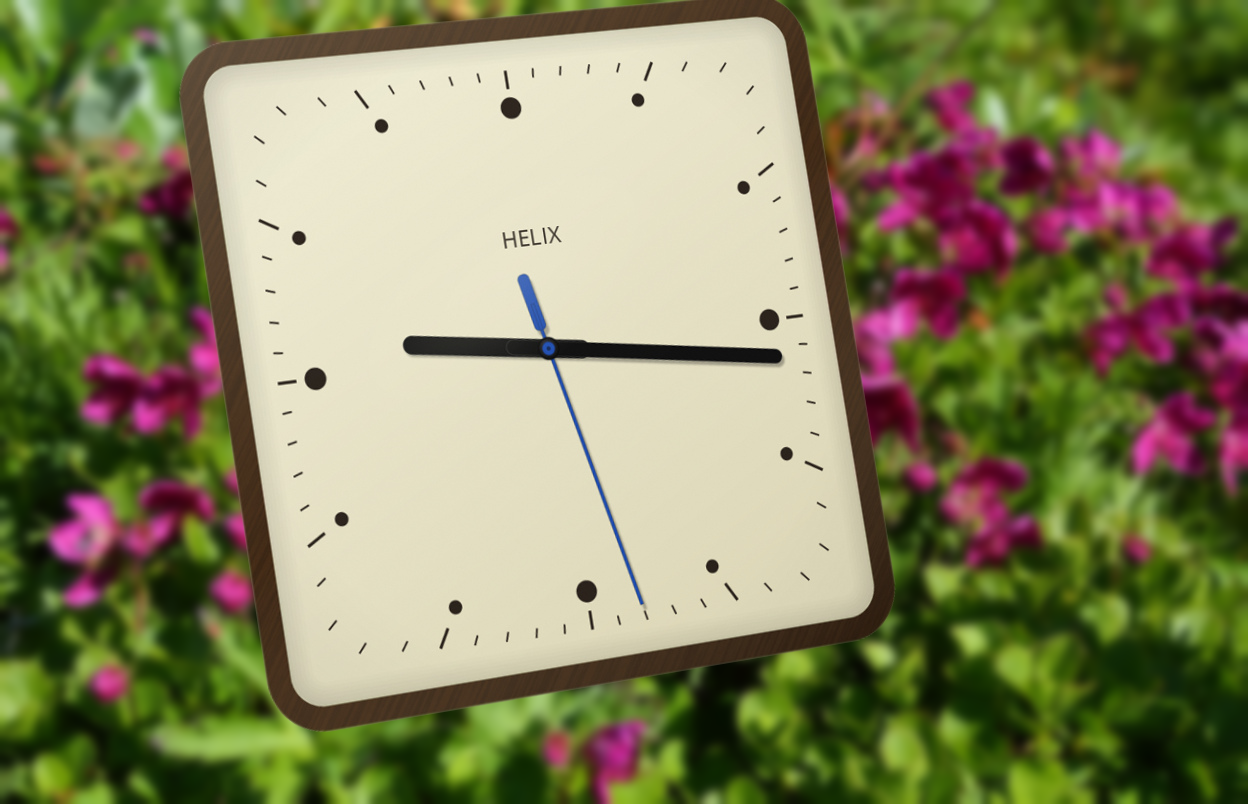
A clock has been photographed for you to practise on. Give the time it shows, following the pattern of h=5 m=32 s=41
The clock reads h=9 m=16 s=28
